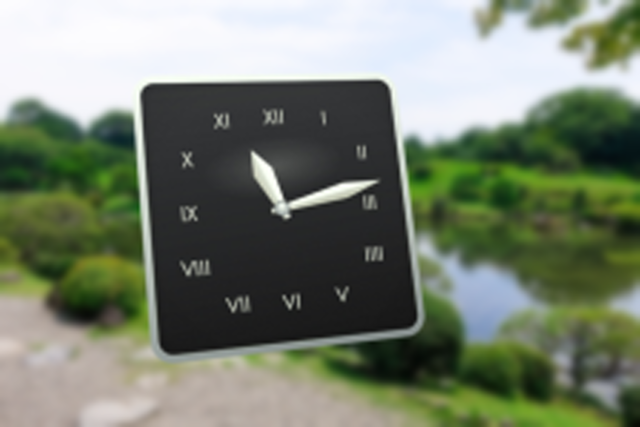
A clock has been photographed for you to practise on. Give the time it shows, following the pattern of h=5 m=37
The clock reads h=11 m=13
